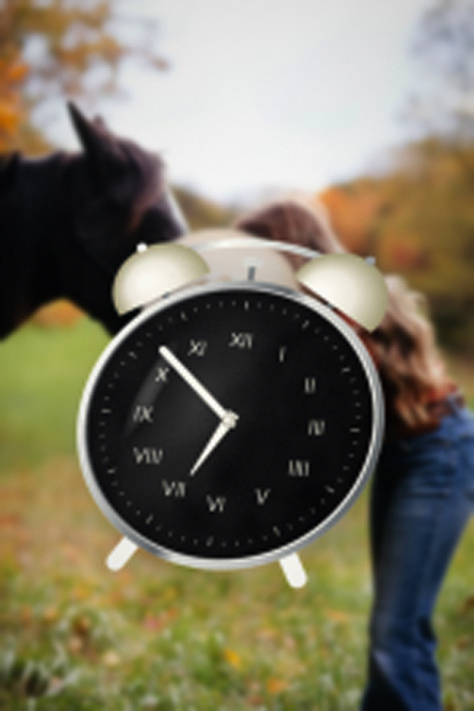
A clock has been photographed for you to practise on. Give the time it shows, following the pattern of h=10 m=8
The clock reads h=6 m=52
